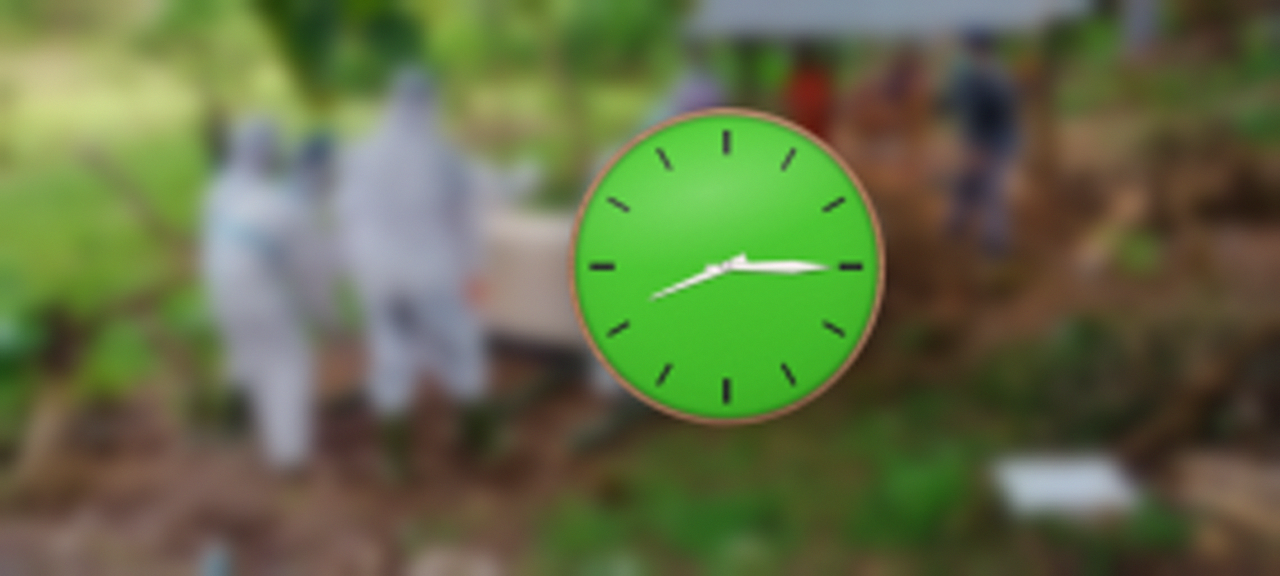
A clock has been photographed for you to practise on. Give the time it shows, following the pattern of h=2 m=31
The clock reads h=8 m=15
